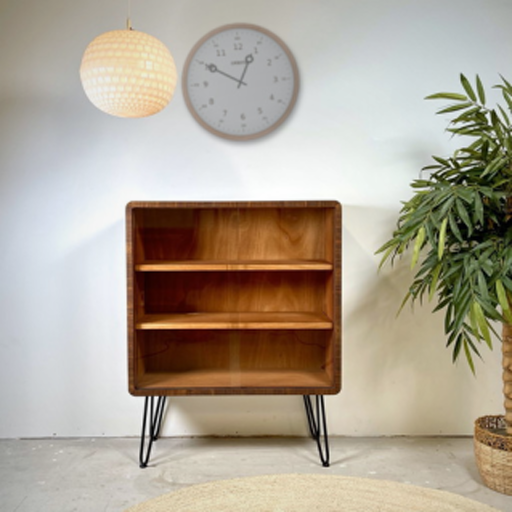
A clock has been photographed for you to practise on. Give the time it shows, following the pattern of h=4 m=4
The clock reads h=12 m=50
